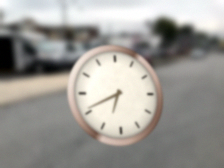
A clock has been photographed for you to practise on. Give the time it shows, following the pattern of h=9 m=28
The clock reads h=6 m=41
